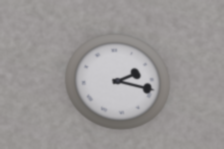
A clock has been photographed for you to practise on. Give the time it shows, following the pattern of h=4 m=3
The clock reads h=2 m=18
